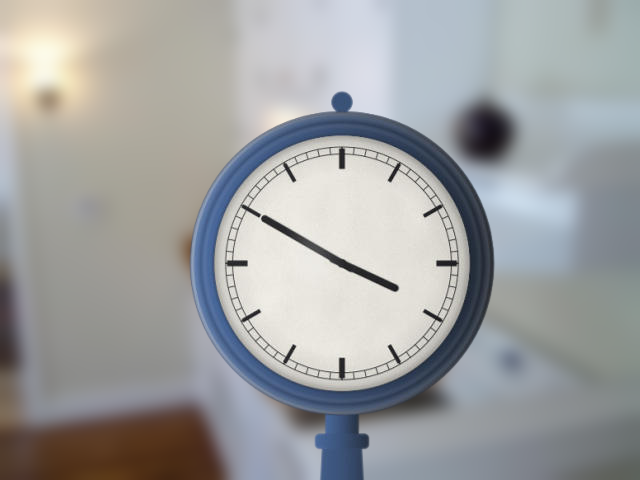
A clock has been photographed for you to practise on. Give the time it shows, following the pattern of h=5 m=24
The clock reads h=3 m=50
